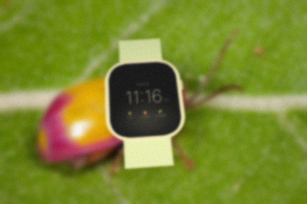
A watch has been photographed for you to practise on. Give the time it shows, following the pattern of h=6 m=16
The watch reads h=11 m=16
